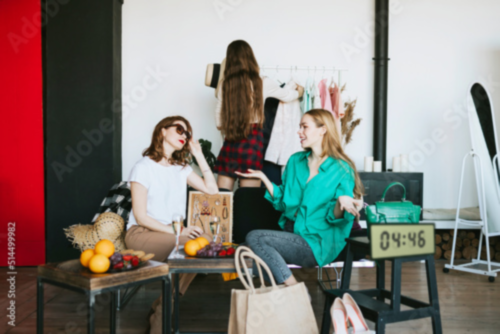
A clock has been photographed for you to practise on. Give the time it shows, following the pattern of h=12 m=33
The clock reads h=4 m=46
